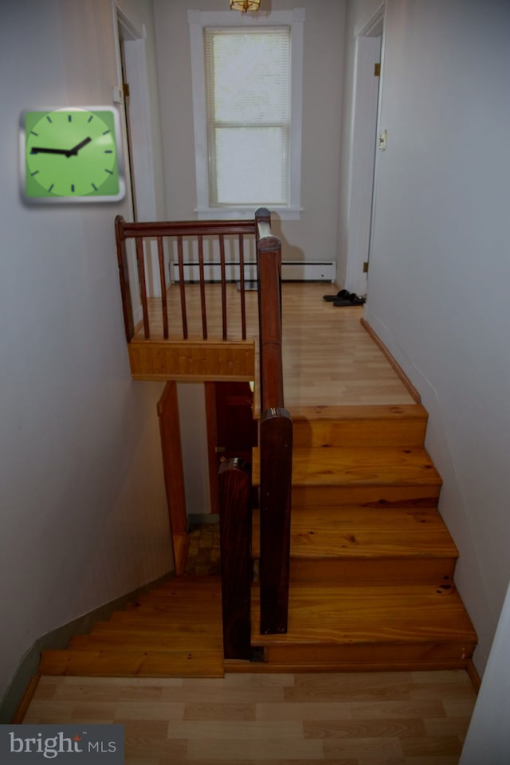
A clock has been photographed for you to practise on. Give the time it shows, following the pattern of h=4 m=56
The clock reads h=1 m=46
